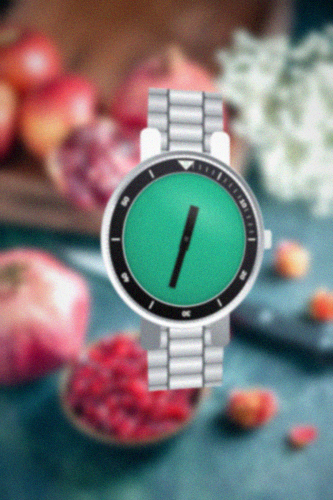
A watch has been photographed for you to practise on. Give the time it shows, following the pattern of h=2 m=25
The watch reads h=12 m=33
